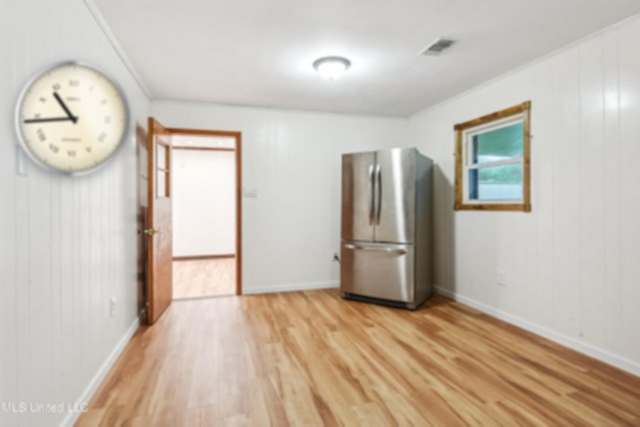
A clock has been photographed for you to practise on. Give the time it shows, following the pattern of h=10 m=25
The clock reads h=10 m=44
